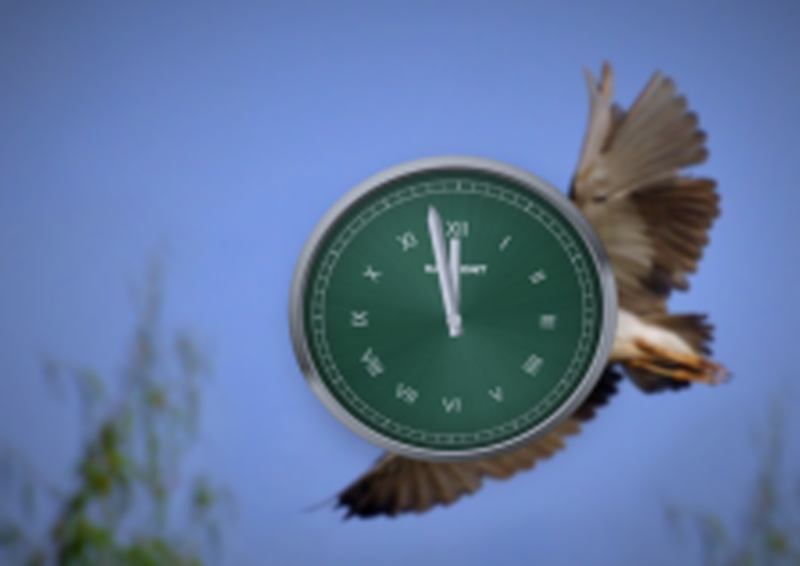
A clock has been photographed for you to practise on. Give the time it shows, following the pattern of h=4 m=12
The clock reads h=11 m=58
